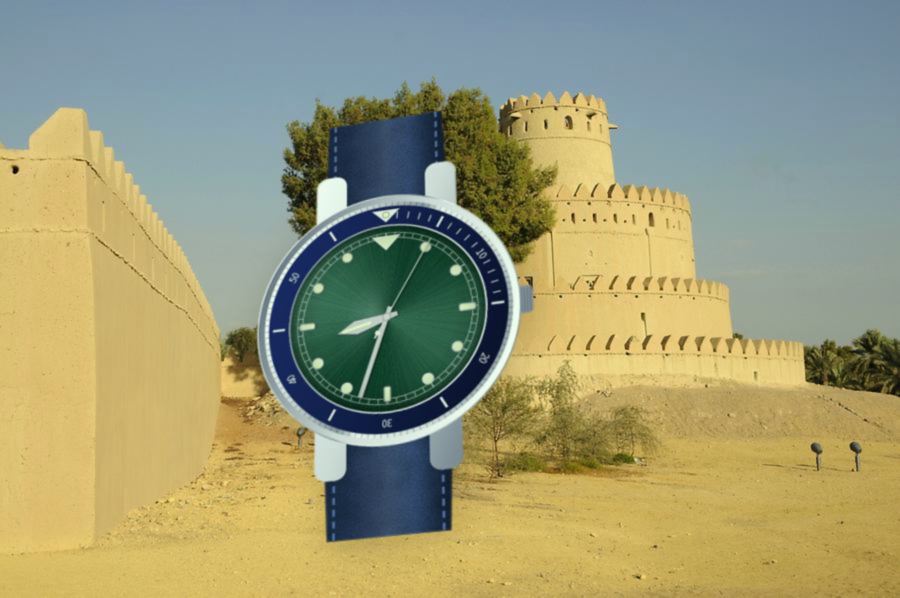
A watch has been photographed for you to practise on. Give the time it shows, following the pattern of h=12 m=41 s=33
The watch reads h=8 m=33 s=5
